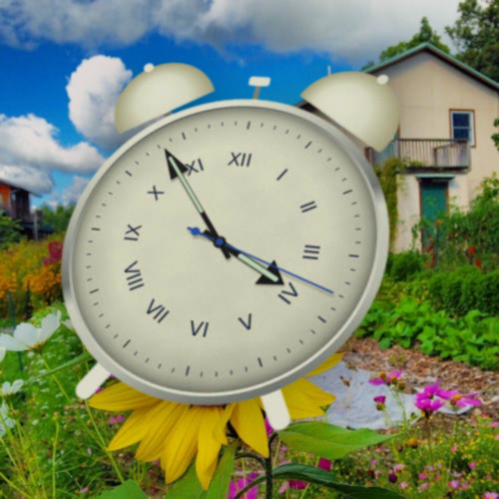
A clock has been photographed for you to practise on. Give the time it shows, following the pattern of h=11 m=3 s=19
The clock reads h=3 m=53 s=18
